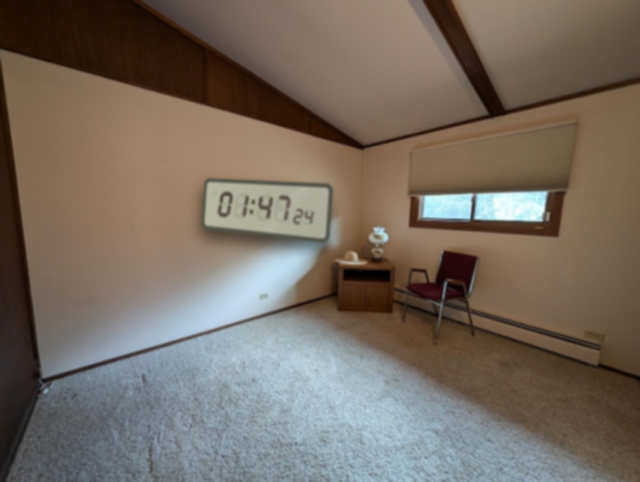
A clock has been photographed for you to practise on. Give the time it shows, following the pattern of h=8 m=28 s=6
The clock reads h=1 m=47 s=24
